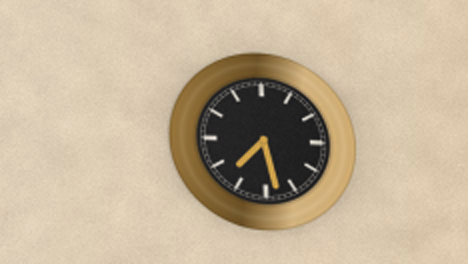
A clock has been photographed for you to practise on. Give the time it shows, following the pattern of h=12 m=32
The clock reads h=7 m=28
